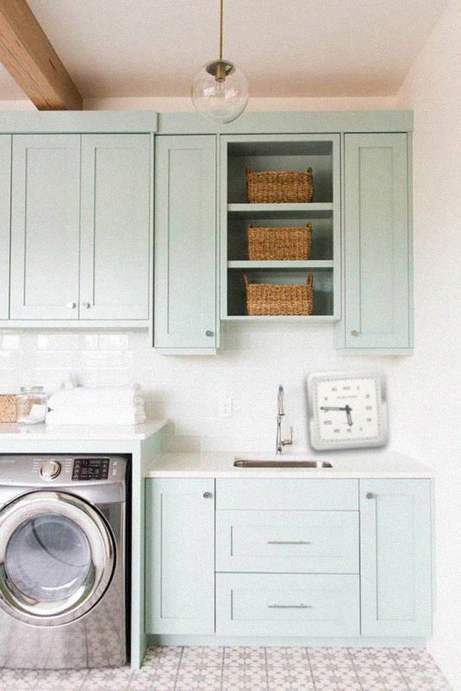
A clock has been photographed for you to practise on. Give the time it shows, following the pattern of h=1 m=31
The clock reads h=5 m=46
